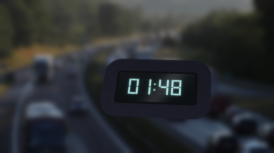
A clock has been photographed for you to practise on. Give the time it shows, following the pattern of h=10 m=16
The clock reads h=1 m=48
